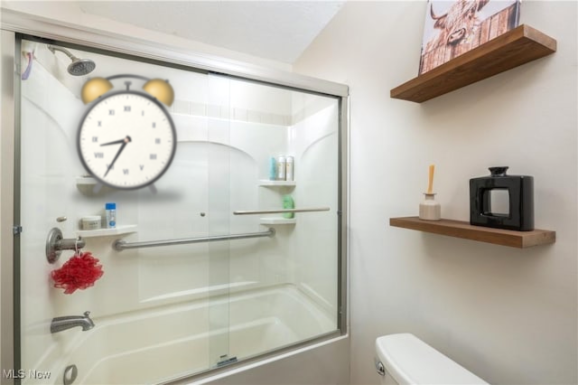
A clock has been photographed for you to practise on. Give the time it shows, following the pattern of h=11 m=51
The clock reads h=8 m=35
